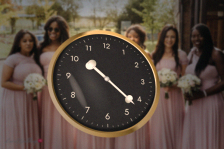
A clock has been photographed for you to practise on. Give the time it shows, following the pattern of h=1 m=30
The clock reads h=10 m=22
